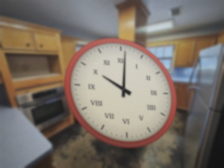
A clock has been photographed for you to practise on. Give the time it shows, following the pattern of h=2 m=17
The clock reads h=10 m=1
